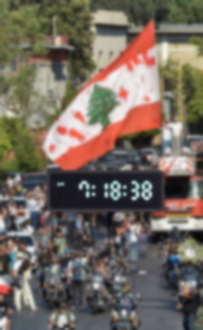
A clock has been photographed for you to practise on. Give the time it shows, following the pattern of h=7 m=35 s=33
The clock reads h=7 m=18 s=38
